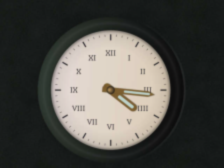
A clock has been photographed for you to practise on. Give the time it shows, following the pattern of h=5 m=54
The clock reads h=4 m=16
